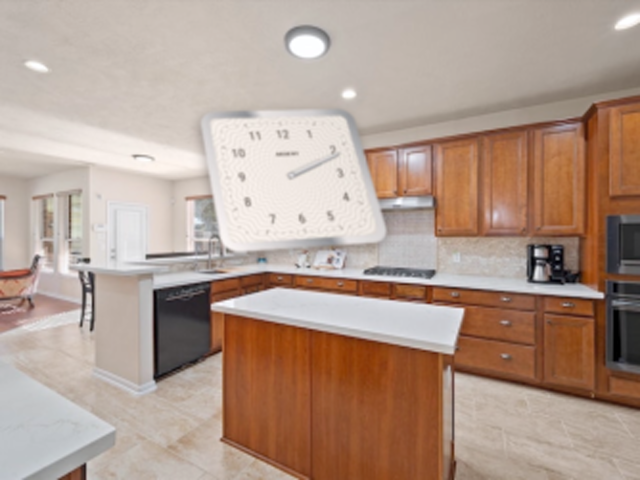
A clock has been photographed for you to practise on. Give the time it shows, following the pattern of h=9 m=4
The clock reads h=2 m=11
